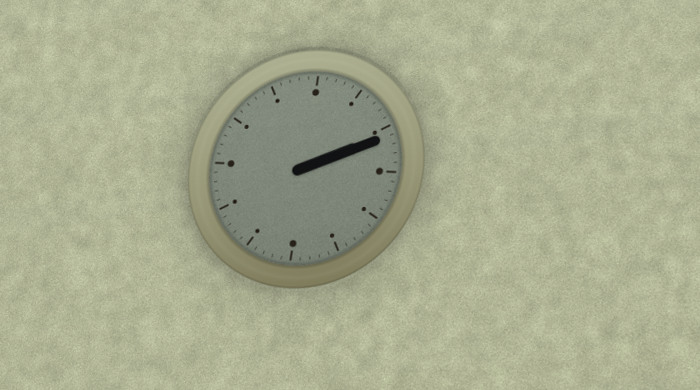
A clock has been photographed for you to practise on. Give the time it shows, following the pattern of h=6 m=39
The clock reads h=2 m=11
